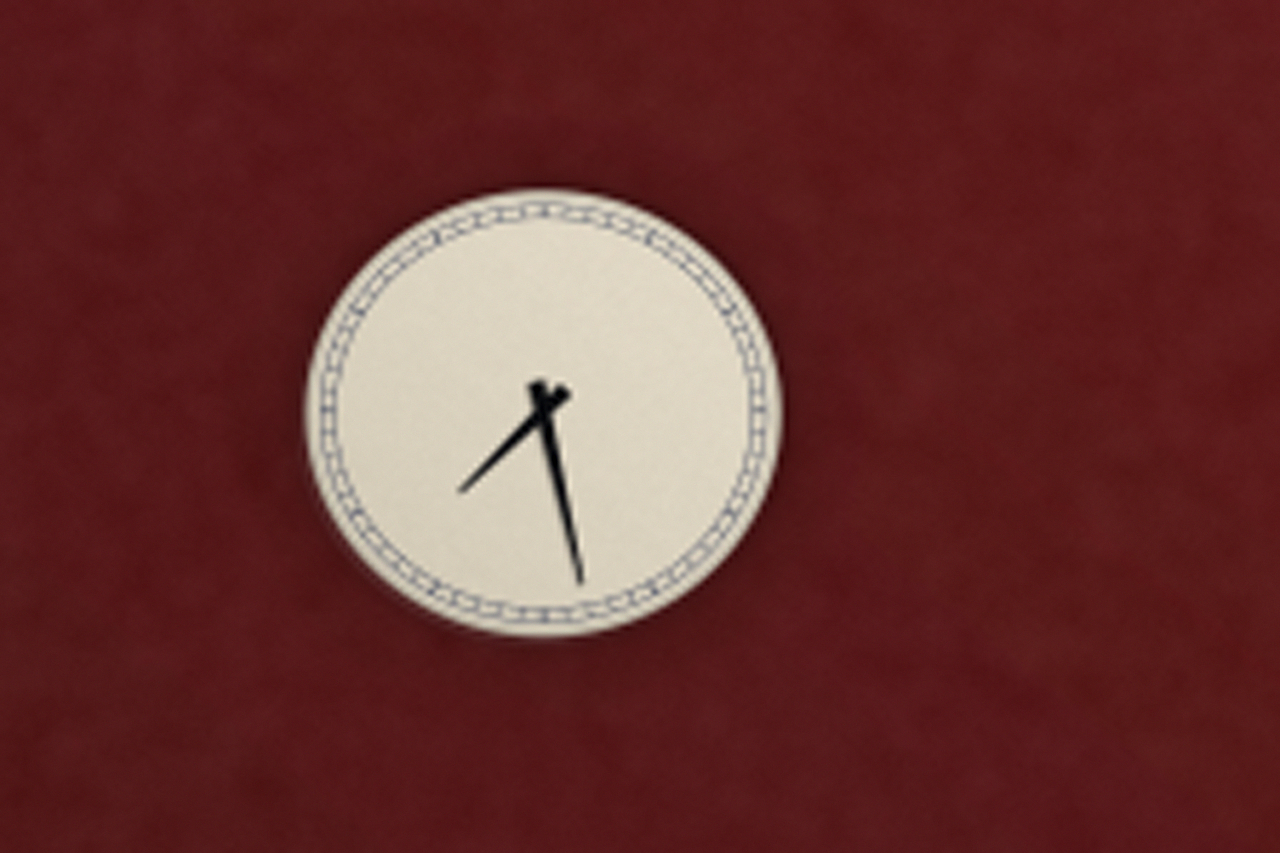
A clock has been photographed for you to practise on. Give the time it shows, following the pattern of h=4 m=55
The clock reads h=7 m=28
